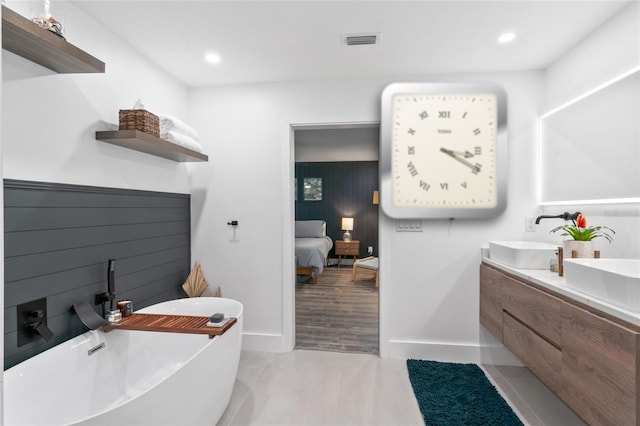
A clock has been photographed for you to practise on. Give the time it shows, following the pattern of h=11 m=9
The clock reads h=3 m=20
